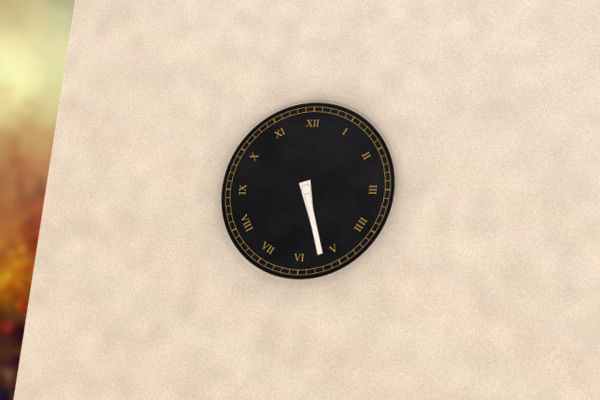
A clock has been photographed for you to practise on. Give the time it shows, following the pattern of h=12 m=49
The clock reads h=5 m=27
